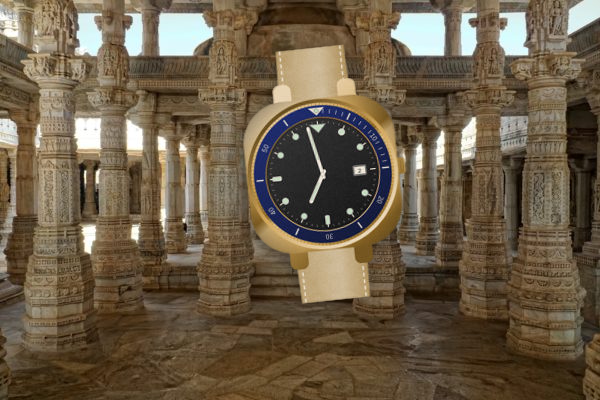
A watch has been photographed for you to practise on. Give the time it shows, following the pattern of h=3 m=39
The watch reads h=6 m=58
